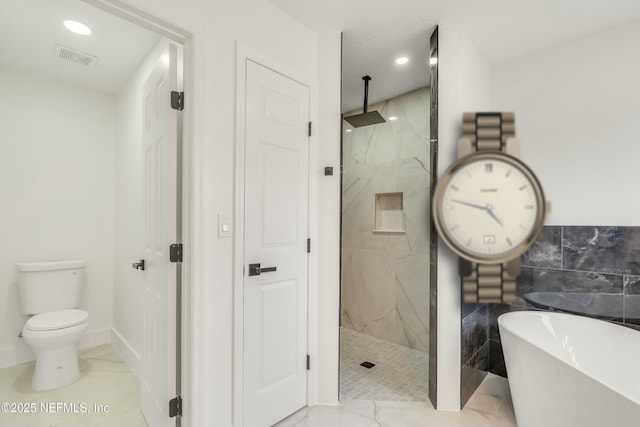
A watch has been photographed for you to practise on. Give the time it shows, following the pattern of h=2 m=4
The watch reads h=4 m=47
